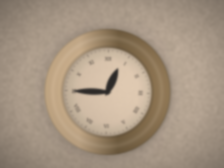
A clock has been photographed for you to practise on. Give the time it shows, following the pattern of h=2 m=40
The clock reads h=12 m=45
